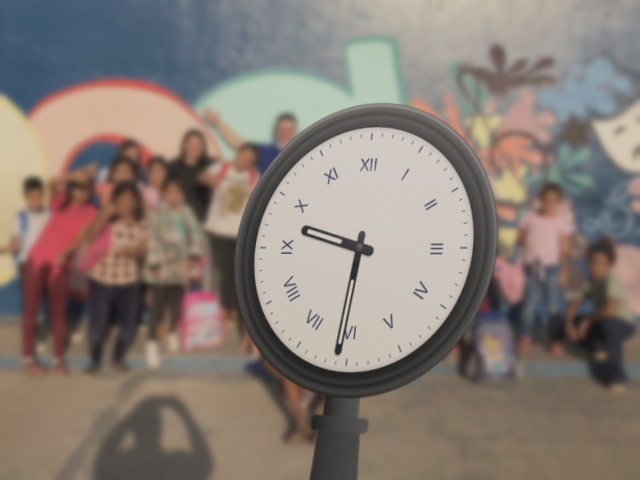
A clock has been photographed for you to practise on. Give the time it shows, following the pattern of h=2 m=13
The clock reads h=9 m=31
